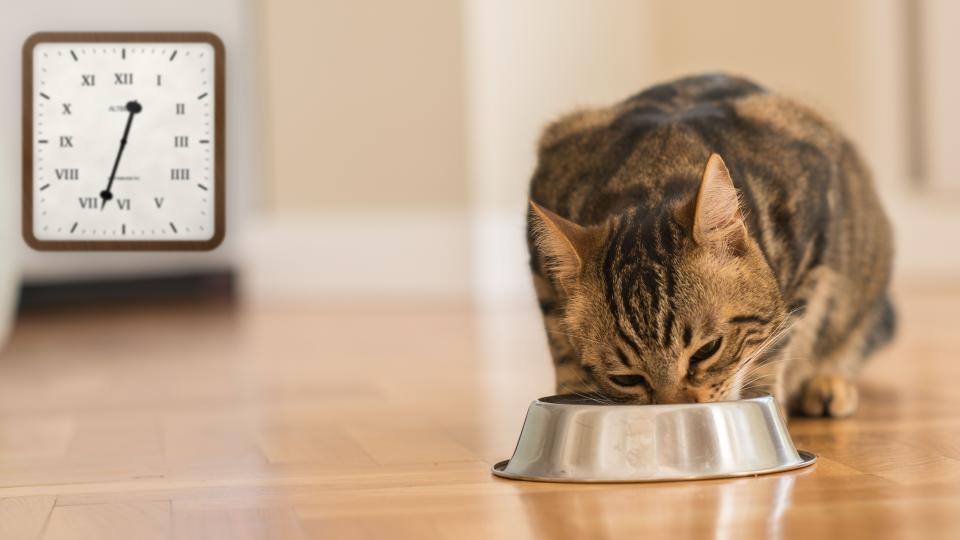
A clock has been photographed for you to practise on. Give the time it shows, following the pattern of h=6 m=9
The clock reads h=12 m=33
